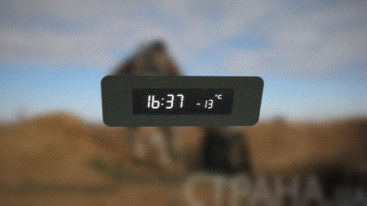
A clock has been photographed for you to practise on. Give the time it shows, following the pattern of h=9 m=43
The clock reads h=16 m=37
